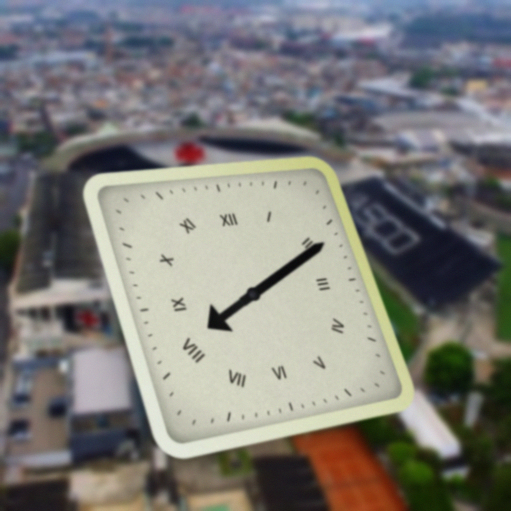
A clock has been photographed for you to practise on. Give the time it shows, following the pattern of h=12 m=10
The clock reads h=8 m=11
